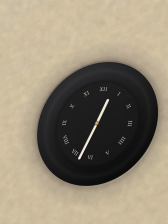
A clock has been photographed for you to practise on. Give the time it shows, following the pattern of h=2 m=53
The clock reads h=12 m=33
